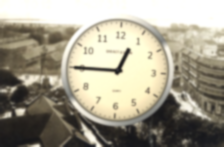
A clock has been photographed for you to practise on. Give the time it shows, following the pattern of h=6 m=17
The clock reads h=12 m=45
